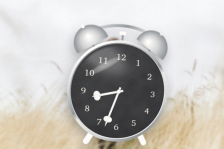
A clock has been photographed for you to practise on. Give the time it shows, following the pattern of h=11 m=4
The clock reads h=8 m=33
